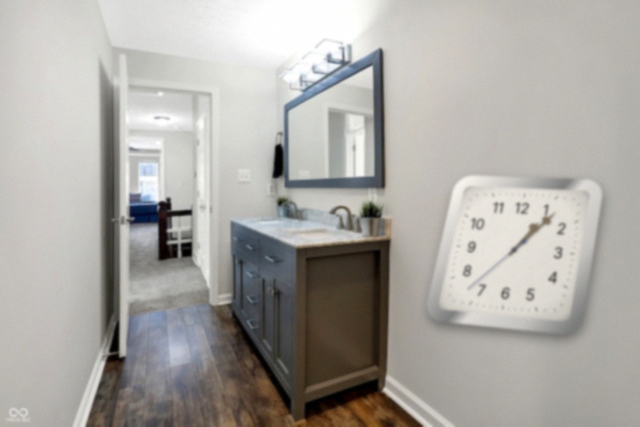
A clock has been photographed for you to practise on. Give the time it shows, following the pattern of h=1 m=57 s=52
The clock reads h=1 m=6 s=37
